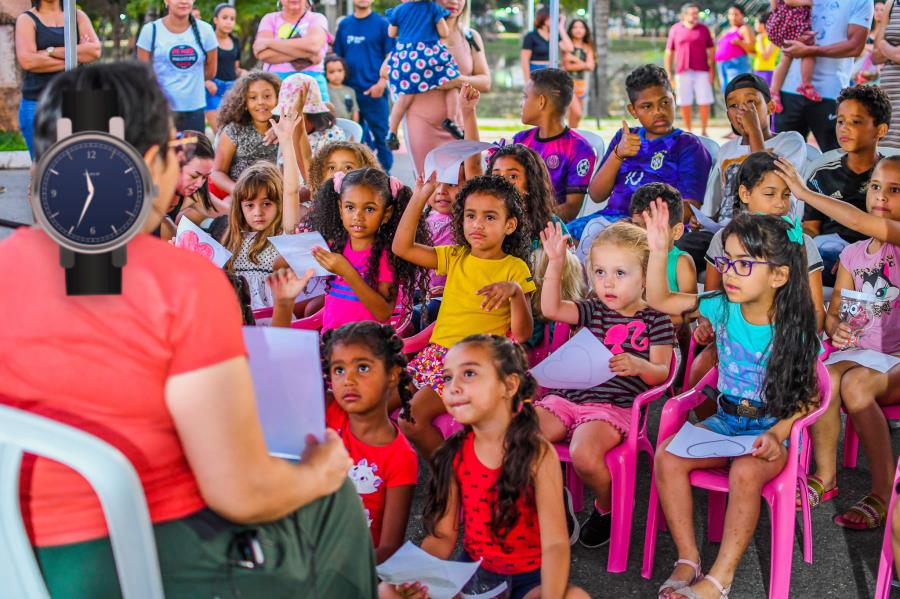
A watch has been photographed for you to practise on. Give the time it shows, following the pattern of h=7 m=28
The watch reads h=11 m=34
